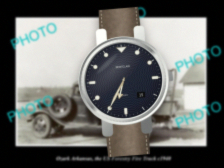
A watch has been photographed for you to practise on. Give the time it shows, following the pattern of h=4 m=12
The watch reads h=6 m=35
